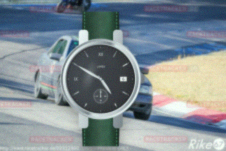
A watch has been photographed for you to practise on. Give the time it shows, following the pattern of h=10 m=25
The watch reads h=4 m=50
